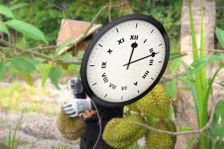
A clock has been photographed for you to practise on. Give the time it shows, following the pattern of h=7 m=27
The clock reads h=12 m=12
